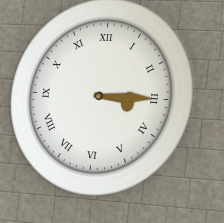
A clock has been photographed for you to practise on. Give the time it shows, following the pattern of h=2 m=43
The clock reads h=3 m=15
